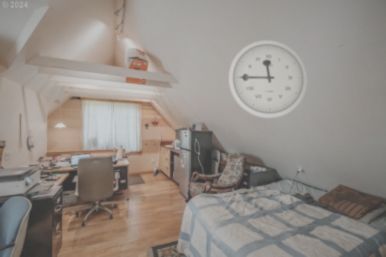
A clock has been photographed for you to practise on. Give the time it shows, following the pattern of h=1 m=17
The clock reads h=11 m=45
